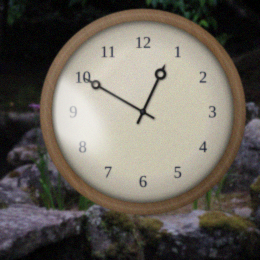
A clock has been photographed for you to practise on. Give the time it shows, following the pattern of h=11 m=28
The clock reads h=12 m=50
